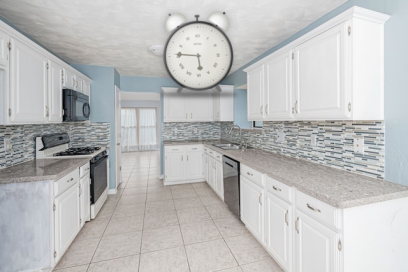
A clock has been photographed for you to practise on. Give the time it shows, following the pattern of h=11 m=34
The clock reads h=5 m=46
